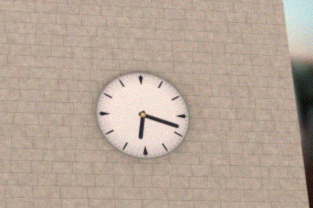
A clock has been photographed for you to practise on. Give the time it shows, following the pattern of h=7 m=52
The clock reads h=6 m=18
